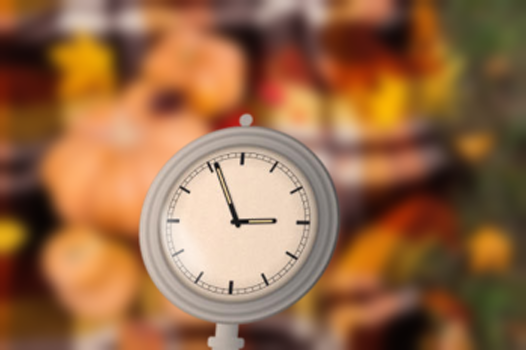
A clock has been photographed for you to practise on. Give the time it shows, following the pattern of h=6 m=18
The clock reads h=2 m=56
